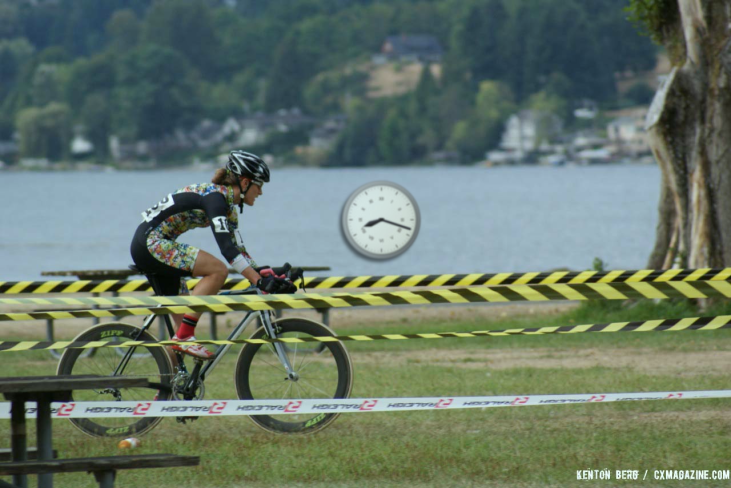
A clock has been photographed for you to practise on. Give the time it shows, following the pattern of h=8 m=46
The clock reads h=8 m=18
